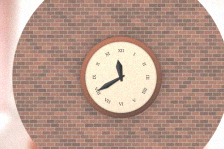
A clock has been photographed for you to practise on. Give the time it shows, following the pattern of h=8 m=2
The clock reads h=11 m=40
